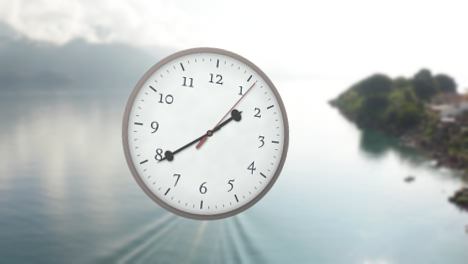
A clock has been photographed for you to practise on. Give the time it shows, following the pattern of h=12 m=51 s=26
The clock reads h=1 m=39 s=6
